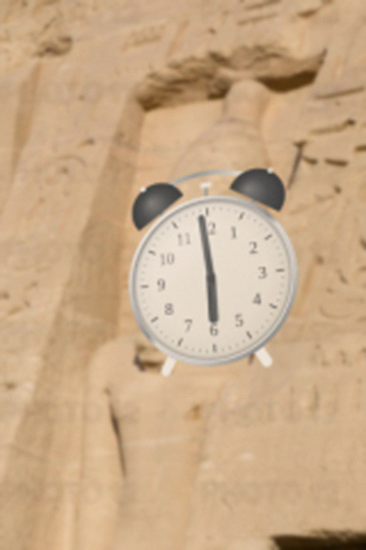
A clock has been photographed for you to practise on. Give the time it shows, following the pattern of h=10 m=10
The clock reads h=5 m=59
